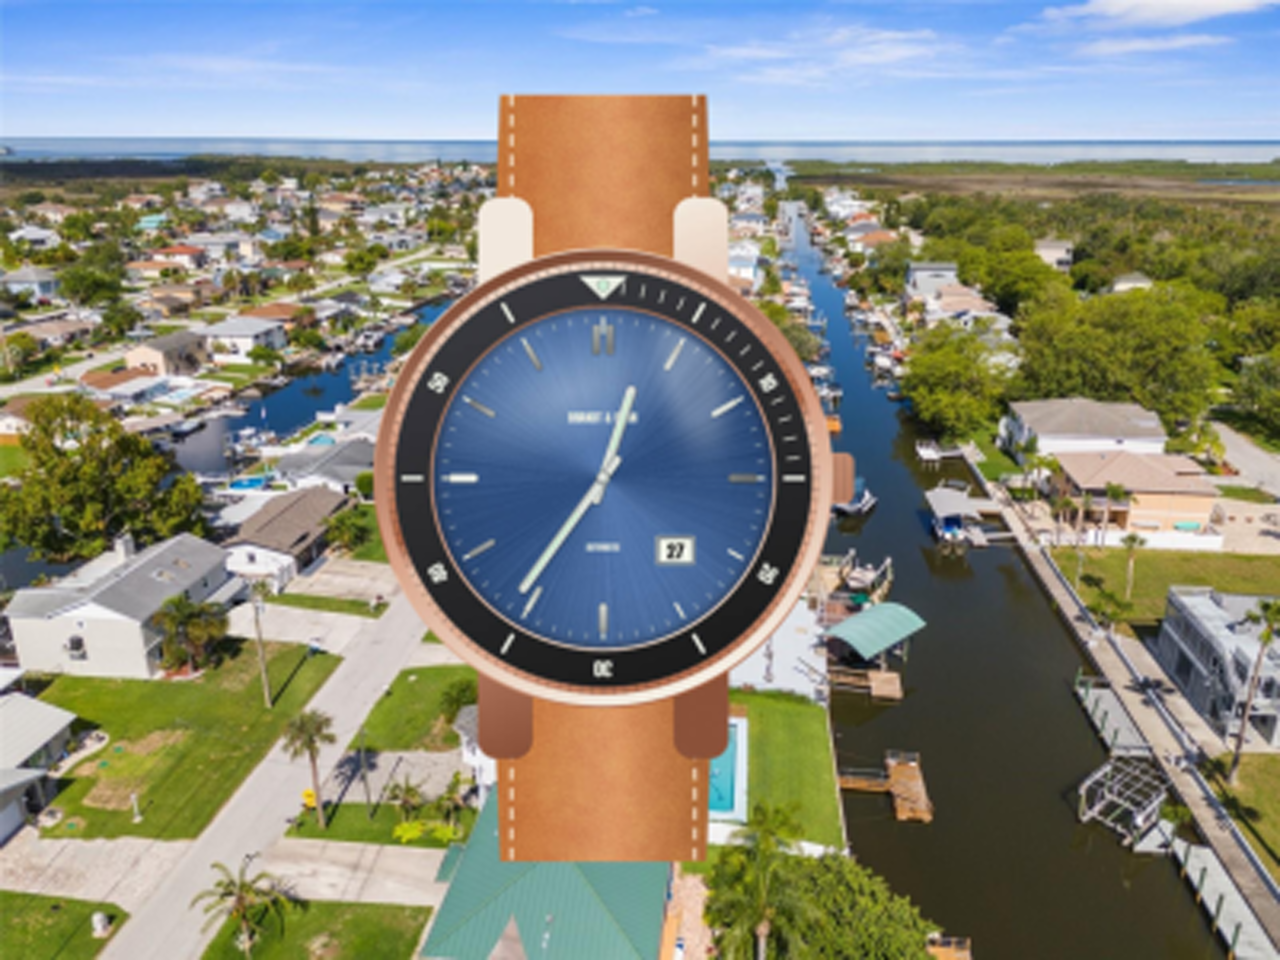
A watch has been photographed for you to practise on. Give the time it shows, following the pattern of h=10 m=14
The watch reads h=12 m=36
